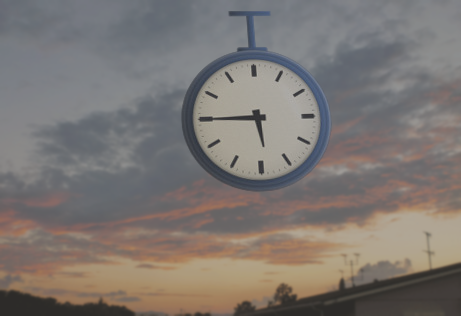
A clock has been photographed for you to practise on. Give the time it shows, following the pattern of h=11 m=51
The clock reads h=5 m=45
